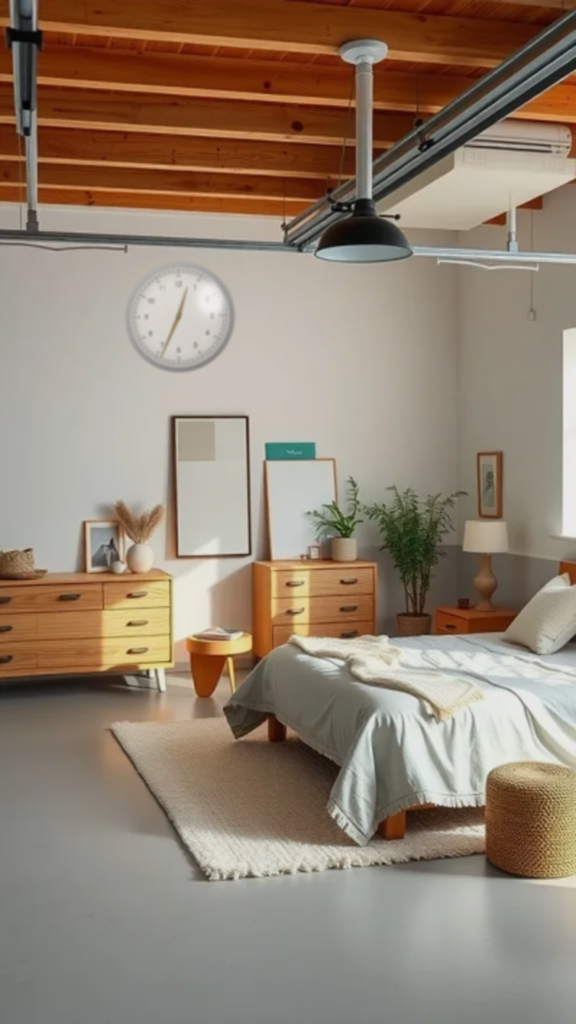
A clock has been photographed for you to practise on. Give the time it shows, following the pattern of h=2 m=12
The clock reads h=12 m=34
